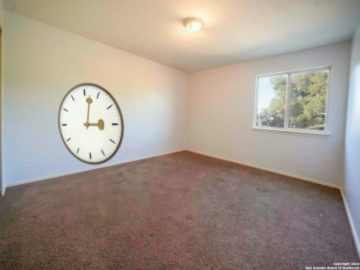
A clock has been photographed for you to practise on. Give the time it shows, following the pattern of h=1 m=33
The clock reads h=3 m=2
